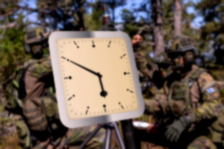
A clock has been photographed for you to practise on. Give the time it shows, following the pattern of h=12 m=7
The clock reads h=5 m=50
